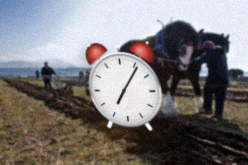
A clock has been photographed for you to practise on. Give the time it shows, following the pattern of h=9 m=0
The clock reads h=7 m=6
